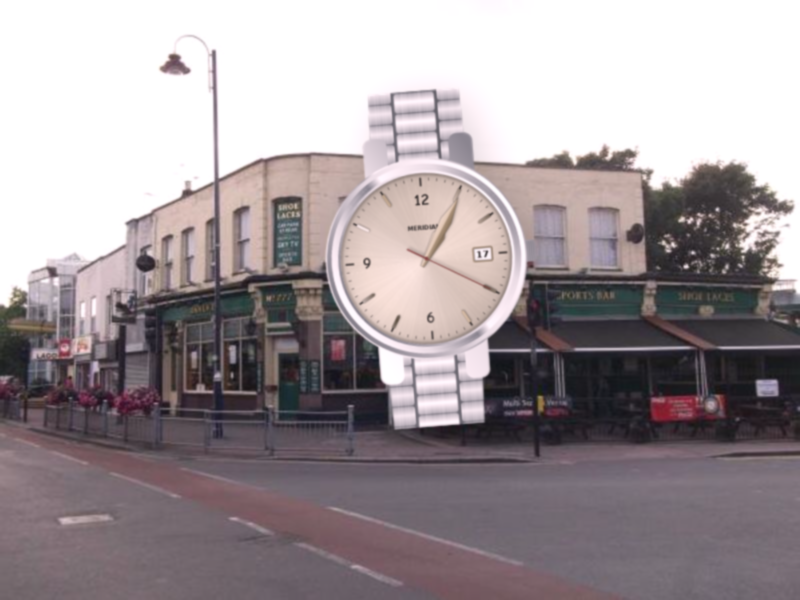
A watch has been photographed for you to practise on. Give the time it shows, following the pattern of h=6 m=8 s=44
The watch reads h=1 m=5 s=20
